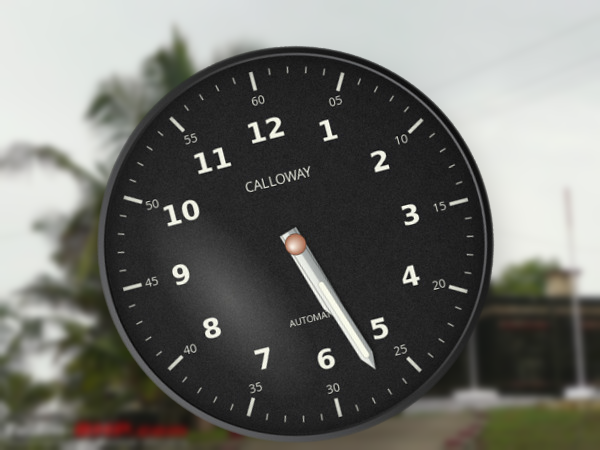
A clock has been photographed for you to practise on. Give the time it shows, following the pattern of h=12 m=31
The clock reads h=5 m=27
